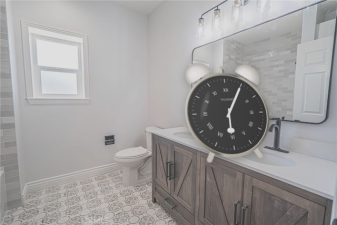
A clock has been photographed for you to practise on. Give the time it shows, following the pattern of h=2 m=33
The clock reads h=6 m=5
